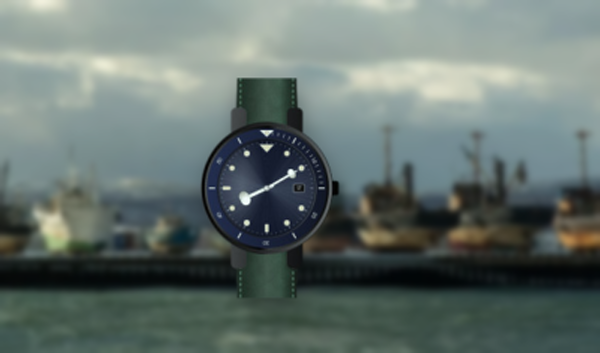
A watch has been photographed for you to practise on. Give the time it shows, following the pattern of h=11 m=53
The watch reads h=8 m=10
